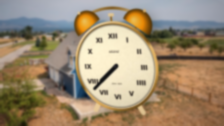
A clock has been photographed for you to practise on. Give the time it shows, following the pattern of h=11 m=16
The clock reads h=7 m=38
